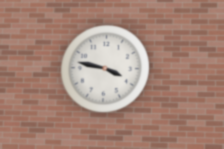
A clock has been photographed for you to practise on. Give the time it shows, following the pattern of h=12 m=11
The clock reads h=3 m=47
